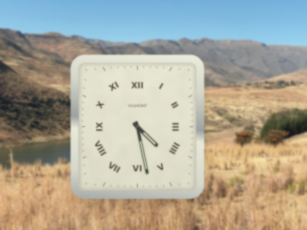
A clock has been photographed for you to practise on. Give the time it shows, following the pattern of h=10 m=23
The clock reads h=4 m=28
